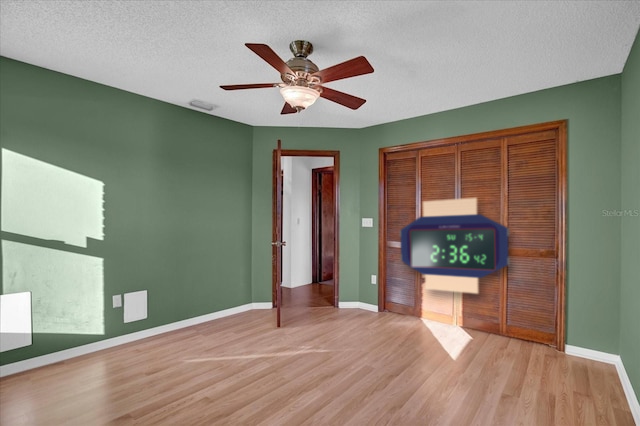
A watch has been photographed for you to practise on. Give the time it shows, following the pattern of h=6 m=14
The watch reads h=2 m=36
